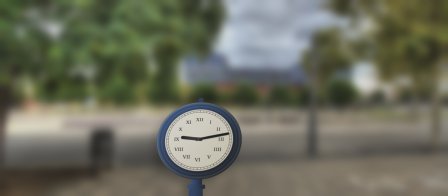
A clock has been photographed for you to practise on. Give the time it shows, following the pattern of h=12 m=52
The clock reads h=9 m=13
